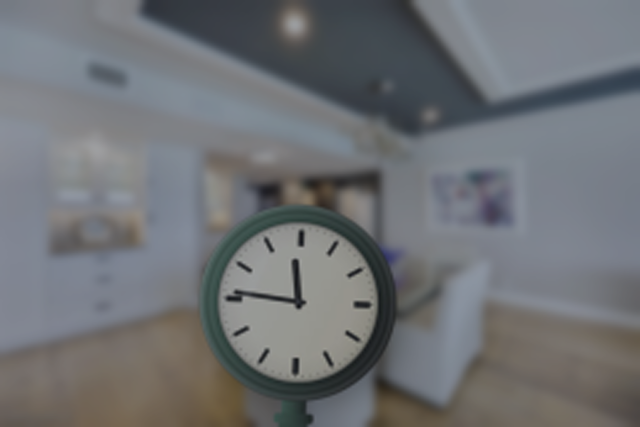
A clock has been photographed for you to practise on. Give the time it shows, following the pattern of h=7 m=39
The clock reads h=11 m=46
